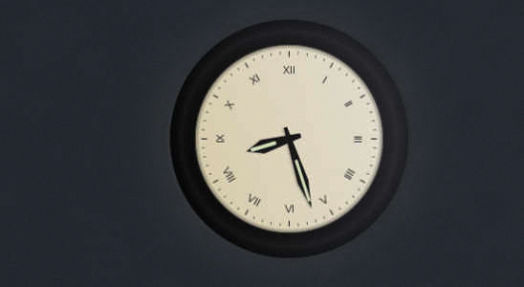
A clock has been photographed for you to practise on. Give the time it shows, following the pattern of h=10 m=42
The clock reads h=8 m=27
